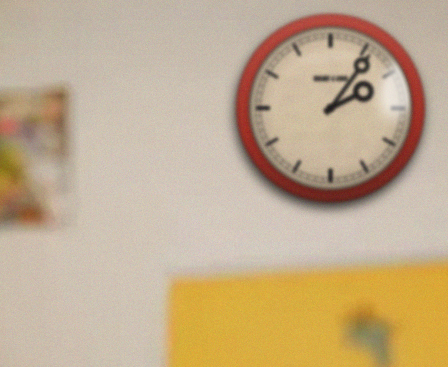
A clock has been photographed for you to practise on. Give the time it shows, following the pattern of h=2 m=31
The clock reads h=2 m=6
